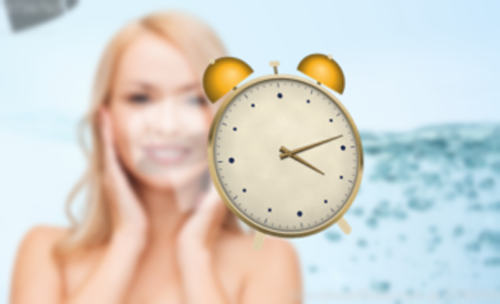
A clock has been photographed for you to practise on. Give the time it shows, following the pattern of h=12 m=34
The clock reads h=4 m=13
